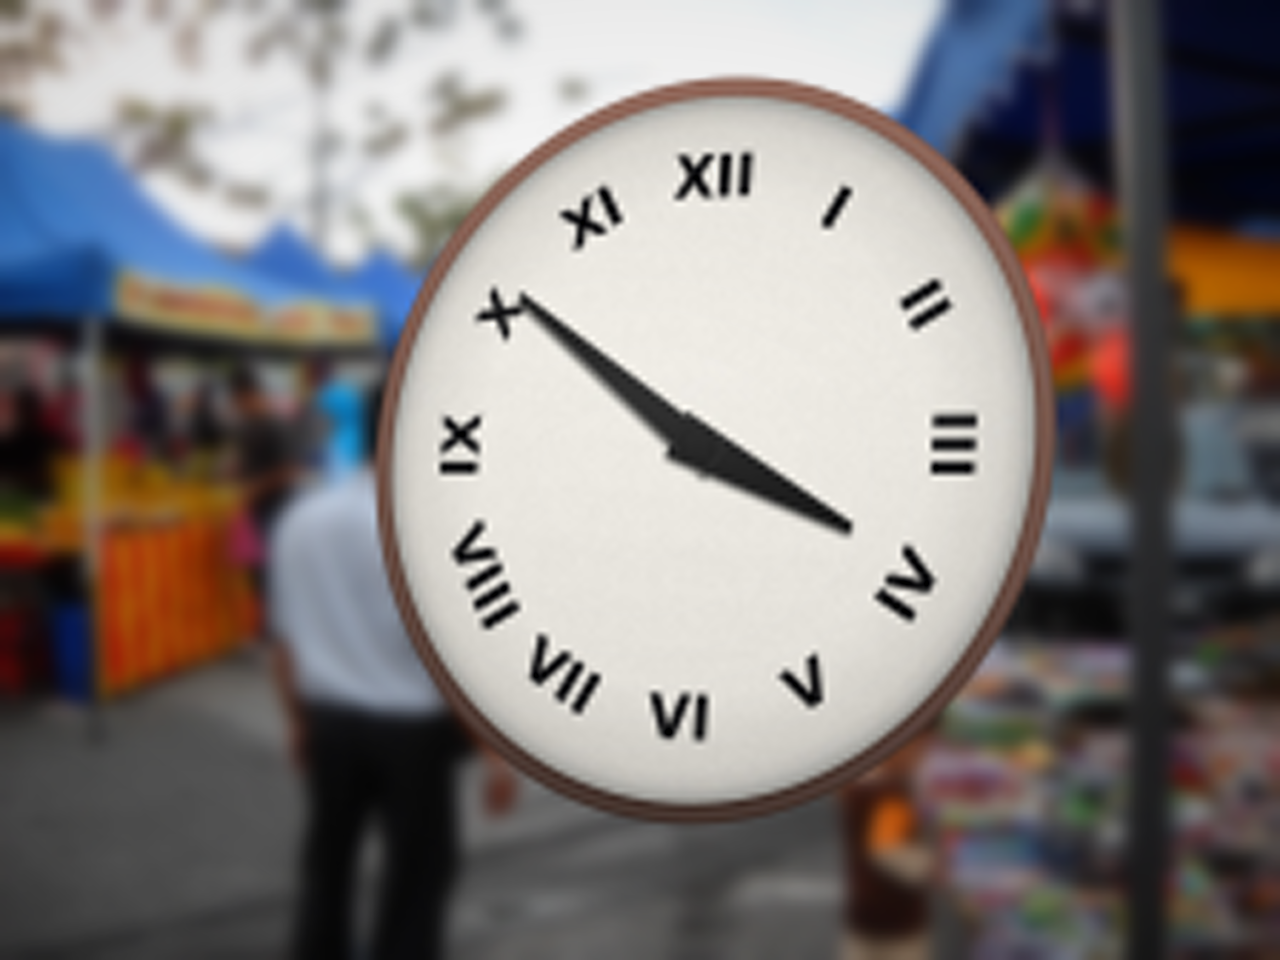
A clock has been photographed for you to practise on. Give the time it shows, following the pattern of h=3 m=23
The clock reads h=3 m=51
